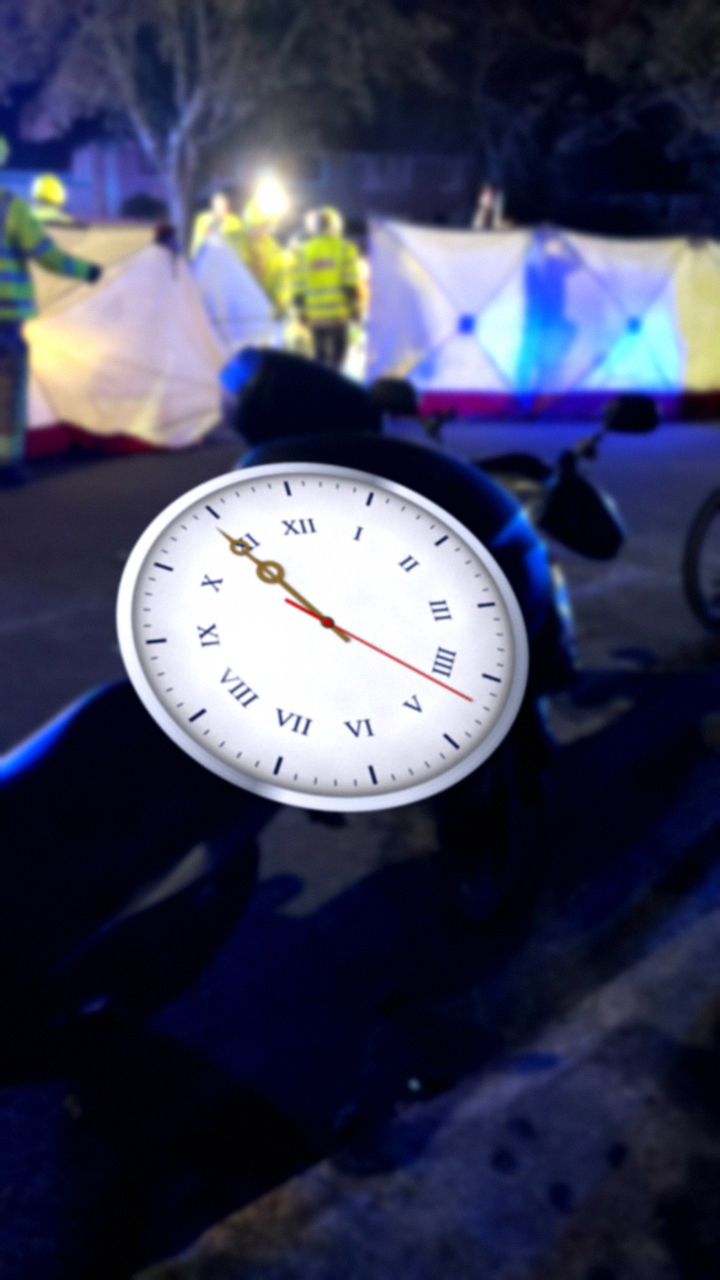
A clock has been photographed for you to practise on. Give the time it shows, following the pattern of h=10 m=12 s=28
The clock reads h=10 m=54 s=22
